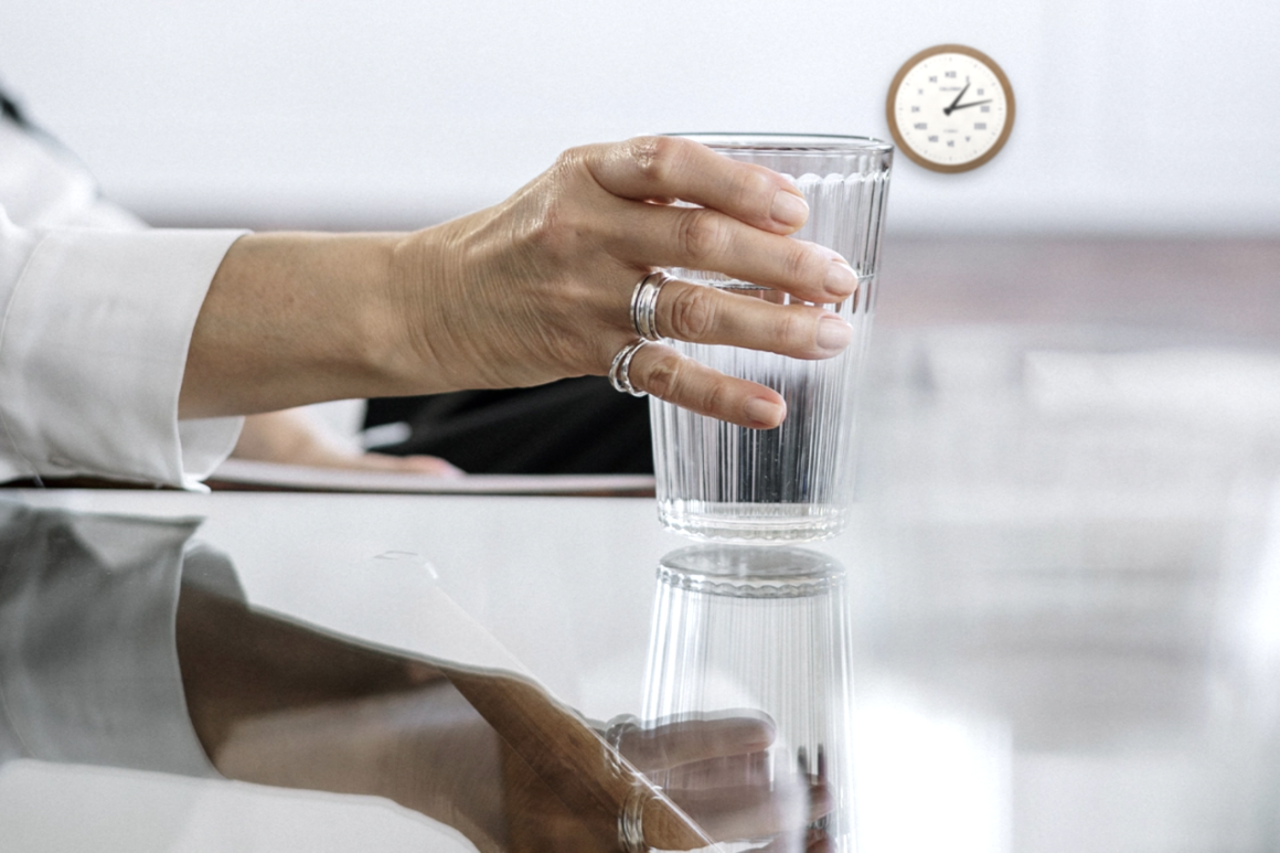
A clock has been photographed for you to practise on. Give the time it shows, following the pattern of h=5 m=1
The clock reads h=1 m=13
